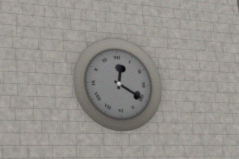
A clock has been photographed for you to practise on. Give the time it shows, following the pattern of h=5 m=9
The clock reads h=12 m=20
